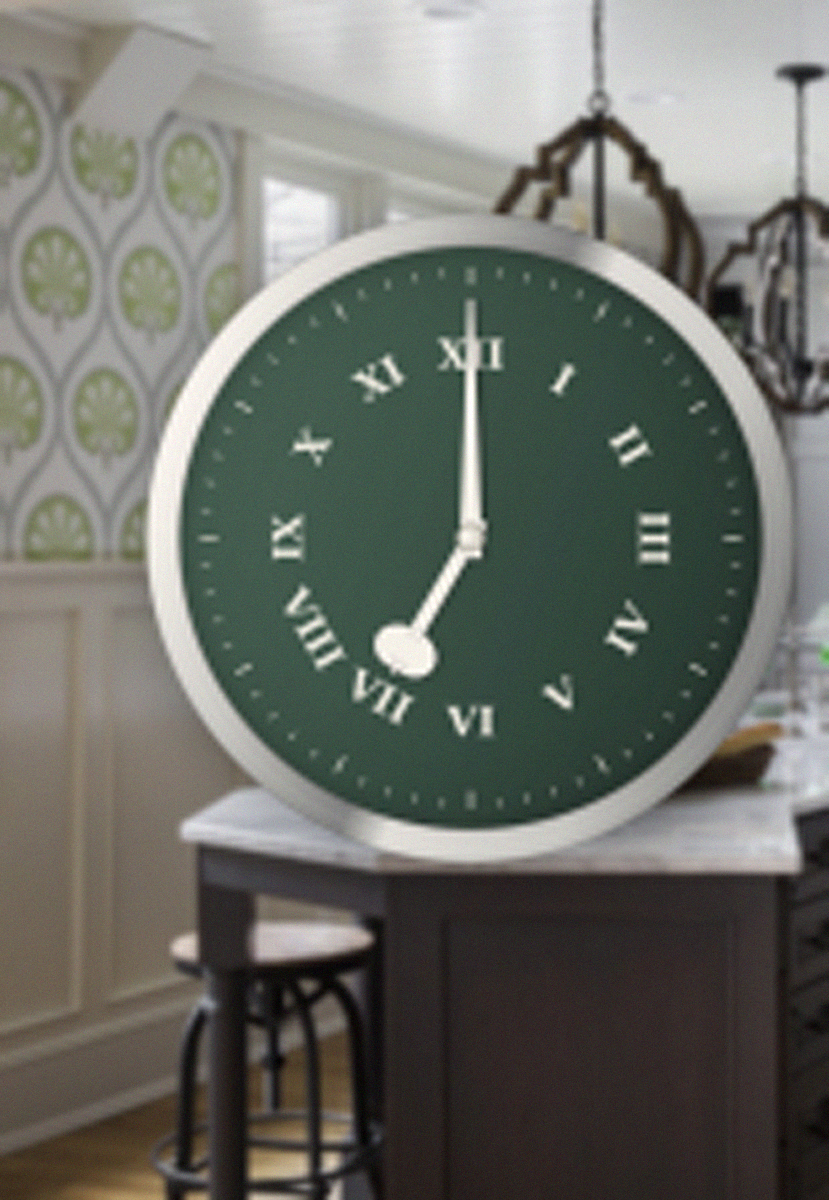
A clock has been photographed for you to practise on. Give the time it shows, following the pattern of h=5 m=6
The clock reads h=7 m=0
